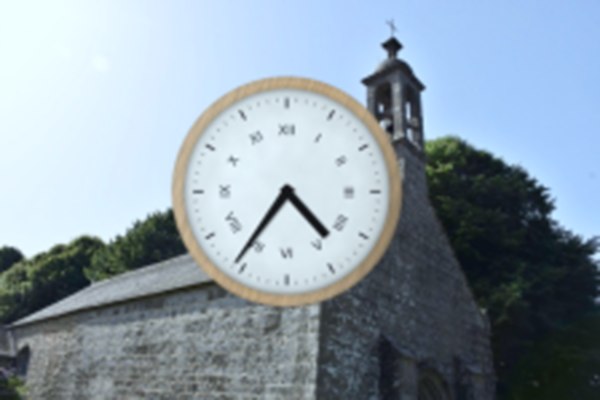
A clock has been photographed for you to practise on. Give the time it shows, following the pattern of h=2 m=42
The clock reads h=4 m=36
